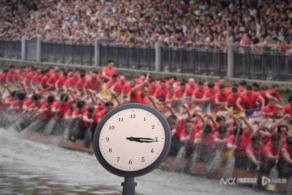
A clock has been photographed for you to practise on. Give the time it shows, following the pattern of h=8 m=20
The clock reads h=3 m=16
